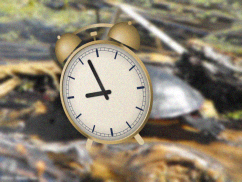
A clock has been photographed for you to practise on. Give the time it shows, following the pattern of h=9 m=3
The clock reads h=8 m=57
